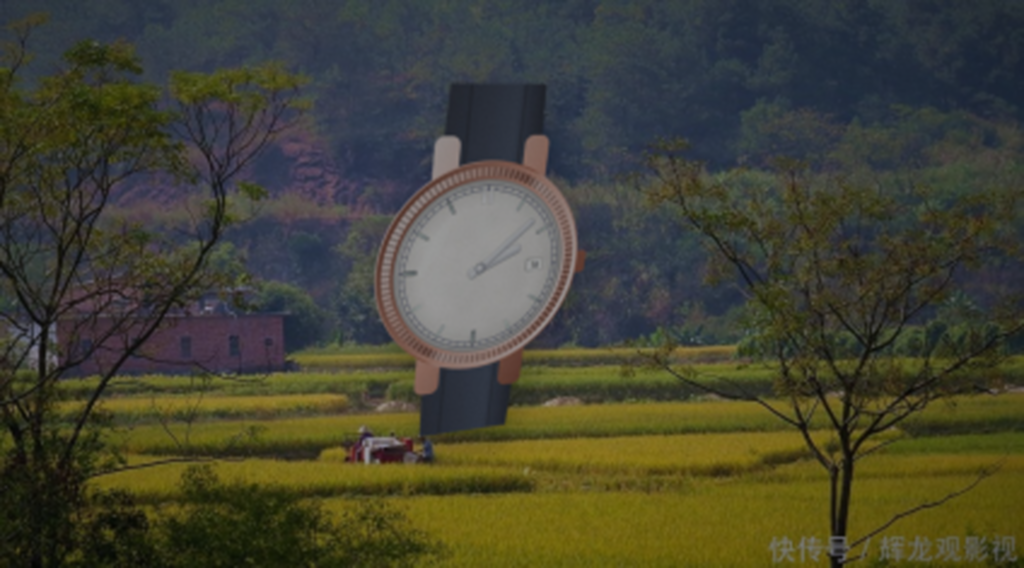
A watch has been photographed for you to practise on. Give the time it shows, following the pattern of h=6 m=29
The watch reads h=2 m=8
